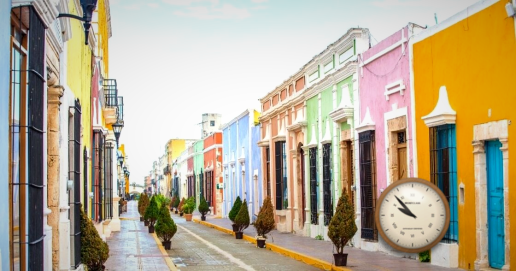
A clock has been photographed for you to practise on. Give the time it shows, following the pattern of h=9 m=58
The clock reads h=9 m=53
